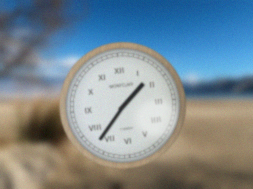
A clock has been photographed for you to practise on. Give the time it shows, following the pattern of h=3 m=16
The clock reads h=1 m=37
